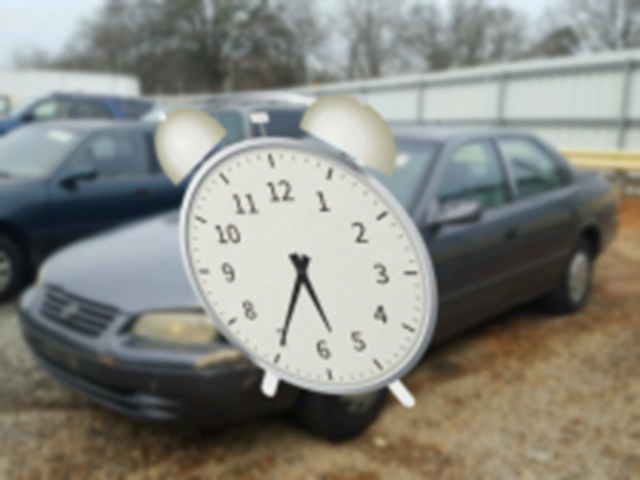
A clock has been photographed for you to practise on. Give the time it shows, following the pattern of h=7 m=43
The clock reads h=5 m=35
